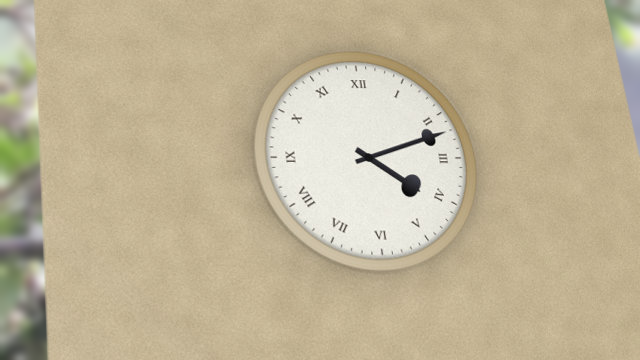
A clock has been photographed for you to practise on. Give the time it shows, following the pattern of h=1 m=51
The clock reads h=4 m=12
